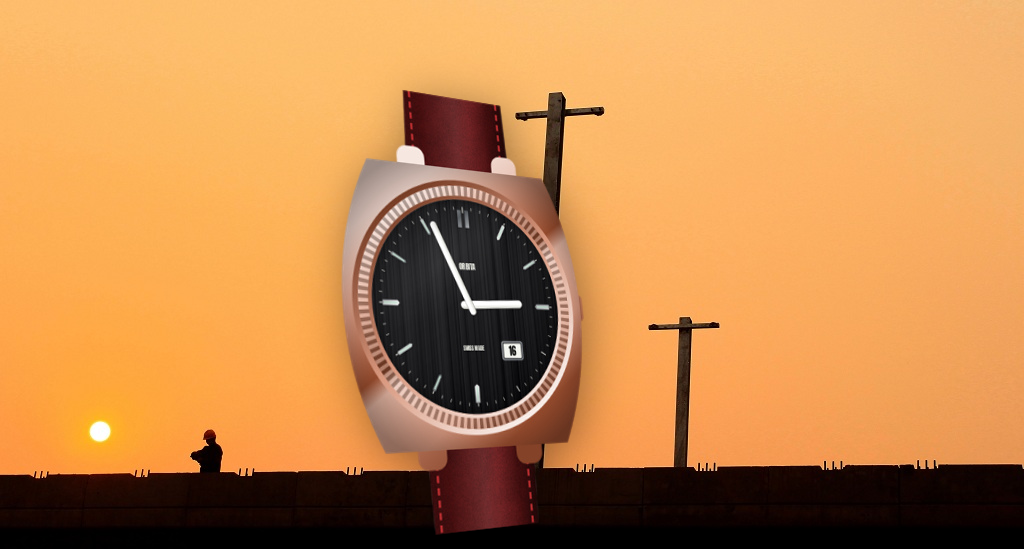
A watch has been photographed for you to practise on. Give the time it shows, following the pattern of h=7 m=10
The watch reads h=2 m=56
